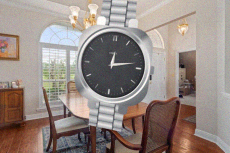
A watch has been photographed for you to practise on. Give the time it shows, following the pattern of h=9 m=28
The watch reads h=12 m=13
